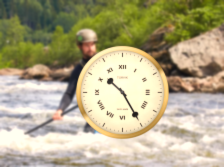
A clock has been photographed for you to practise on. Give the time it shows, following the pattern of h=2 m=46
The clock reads h=10 m=25
